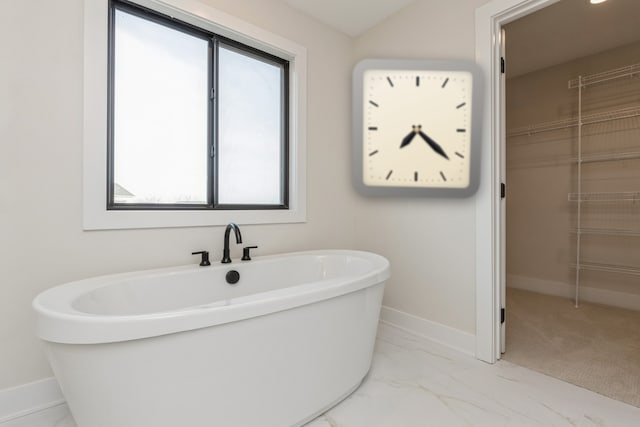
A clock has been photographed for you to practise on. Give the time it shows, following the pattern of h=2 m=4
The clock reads h=7 m=22
